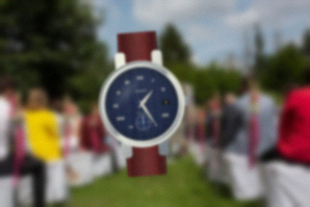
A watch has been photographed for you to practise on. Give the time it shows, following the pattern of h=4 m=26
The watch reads h=1 m=25
